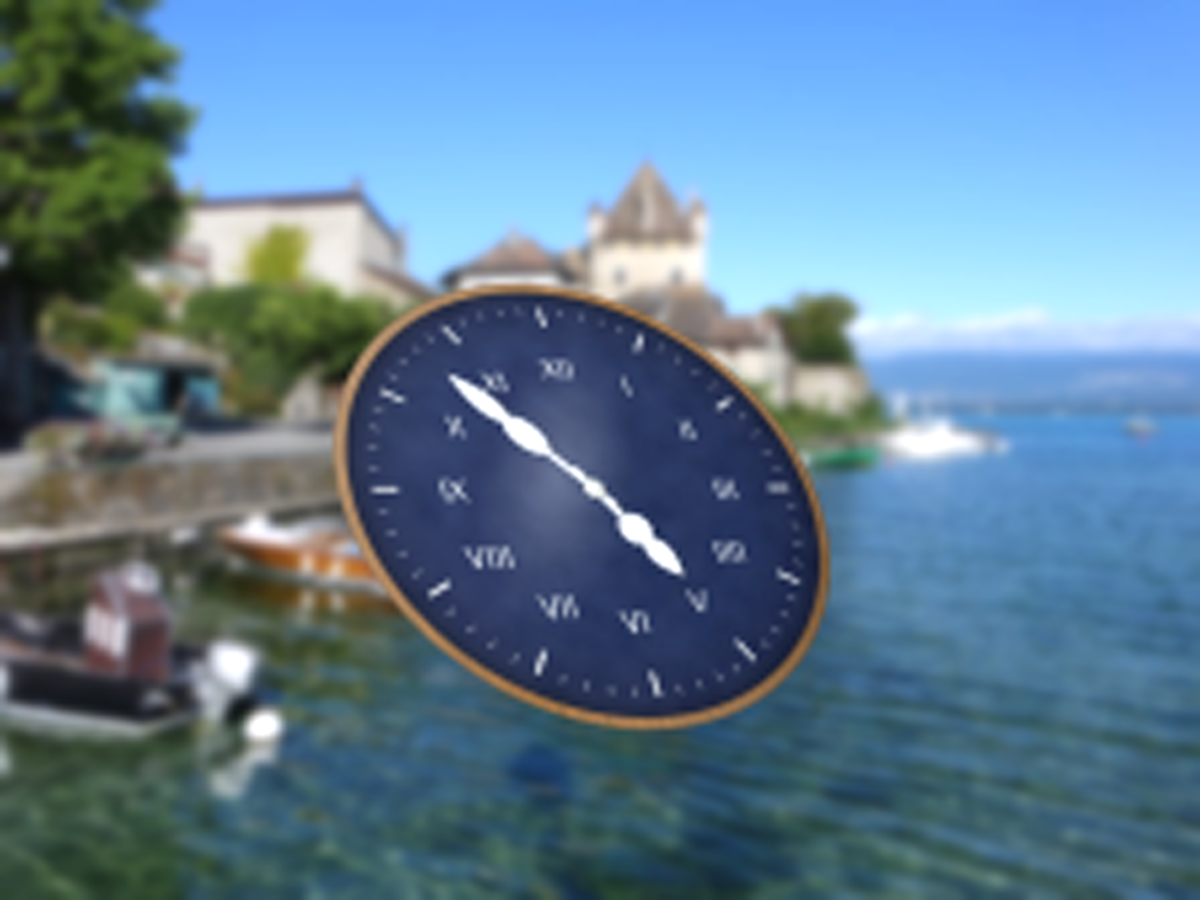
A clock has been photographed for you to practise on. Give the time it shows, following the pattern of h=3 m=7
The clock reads h=4 m=53
